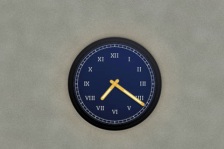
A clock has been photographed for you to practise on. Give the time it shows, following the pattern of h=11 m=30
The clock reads h=7 m=21
